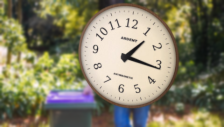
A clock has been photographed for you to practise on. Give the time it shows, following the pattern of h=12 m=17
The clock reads h=1 m=16
